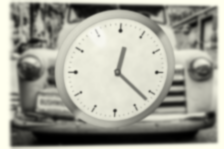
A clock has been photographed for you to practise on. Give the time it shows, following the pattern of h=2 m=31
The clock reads h=12 m=22
